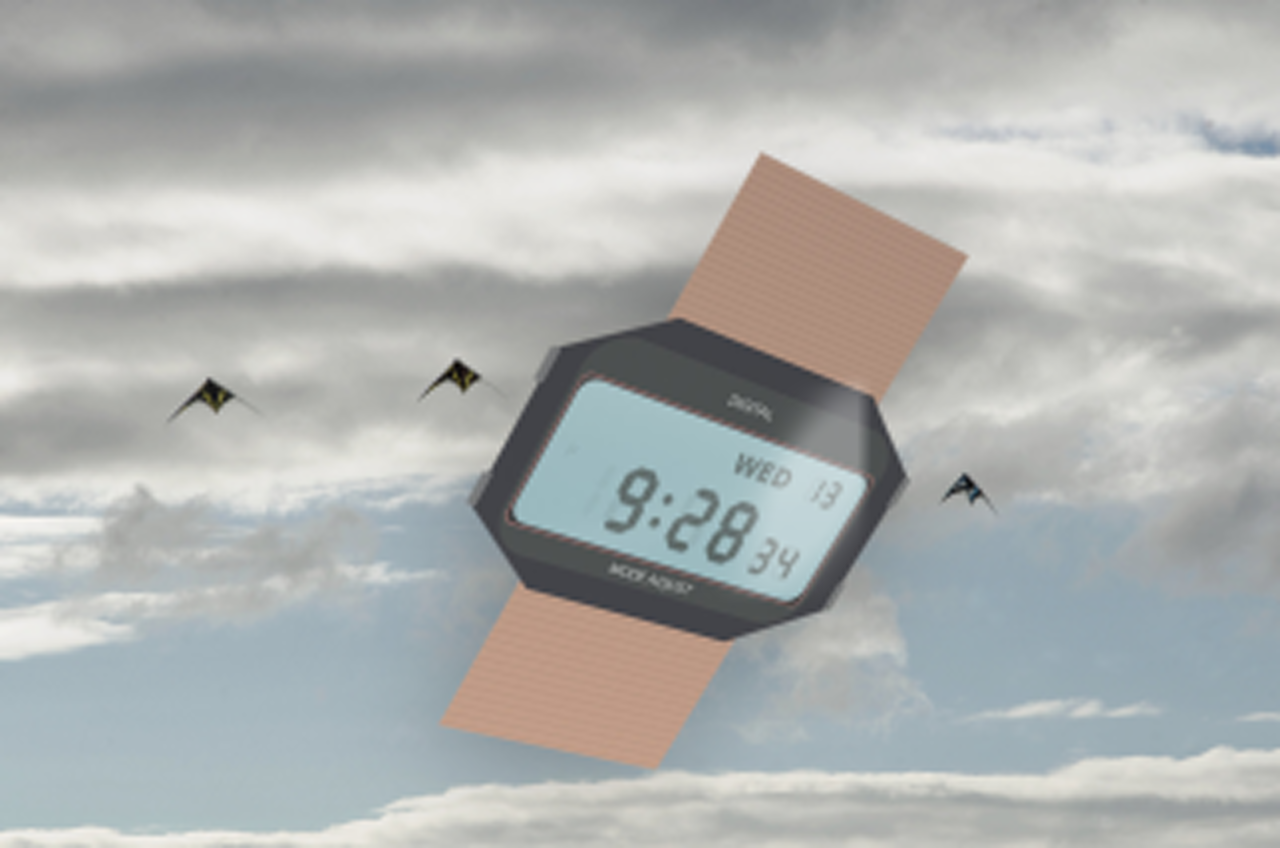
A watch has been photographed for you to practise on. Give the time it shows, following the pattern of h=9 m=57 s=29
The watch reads h=9 m=28 s=34
